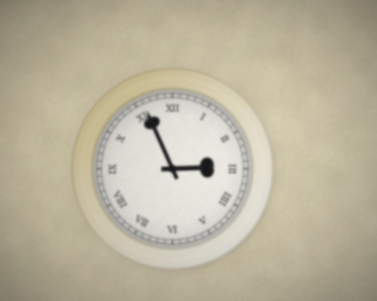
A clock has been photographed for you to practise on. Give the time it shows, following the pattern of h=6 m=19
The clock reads h=2 m=56
